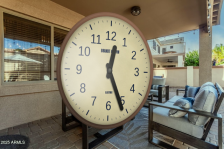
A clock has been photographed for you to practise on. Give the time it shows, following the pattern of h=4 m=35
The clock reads h=12 m=26
